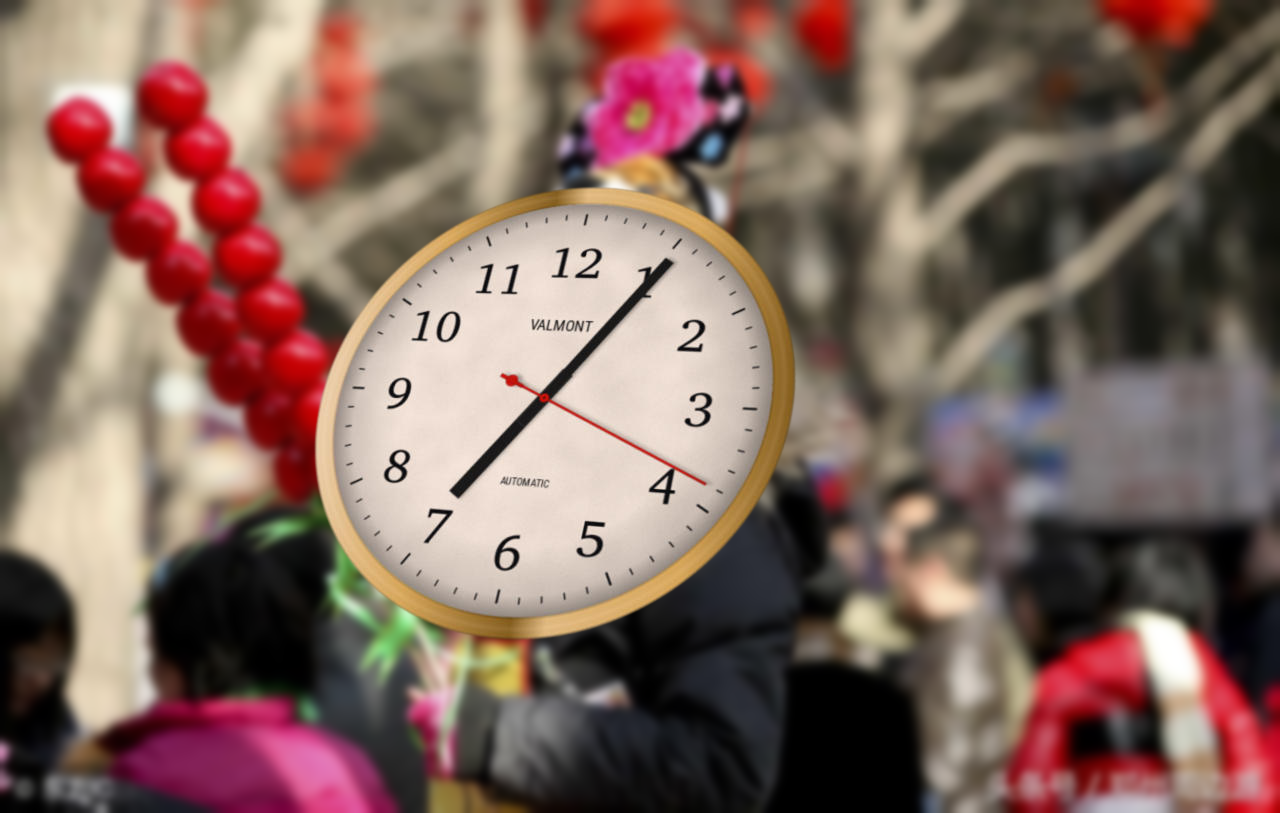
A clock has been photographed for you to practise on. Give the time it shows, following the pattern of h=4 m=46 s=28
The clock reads h=7 m=5 s=19
